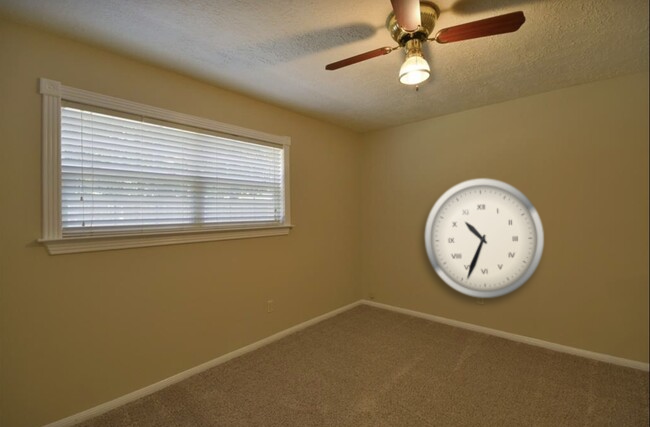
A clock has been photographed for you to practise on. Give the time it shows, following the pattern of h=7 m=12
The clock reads h=10 m=34
